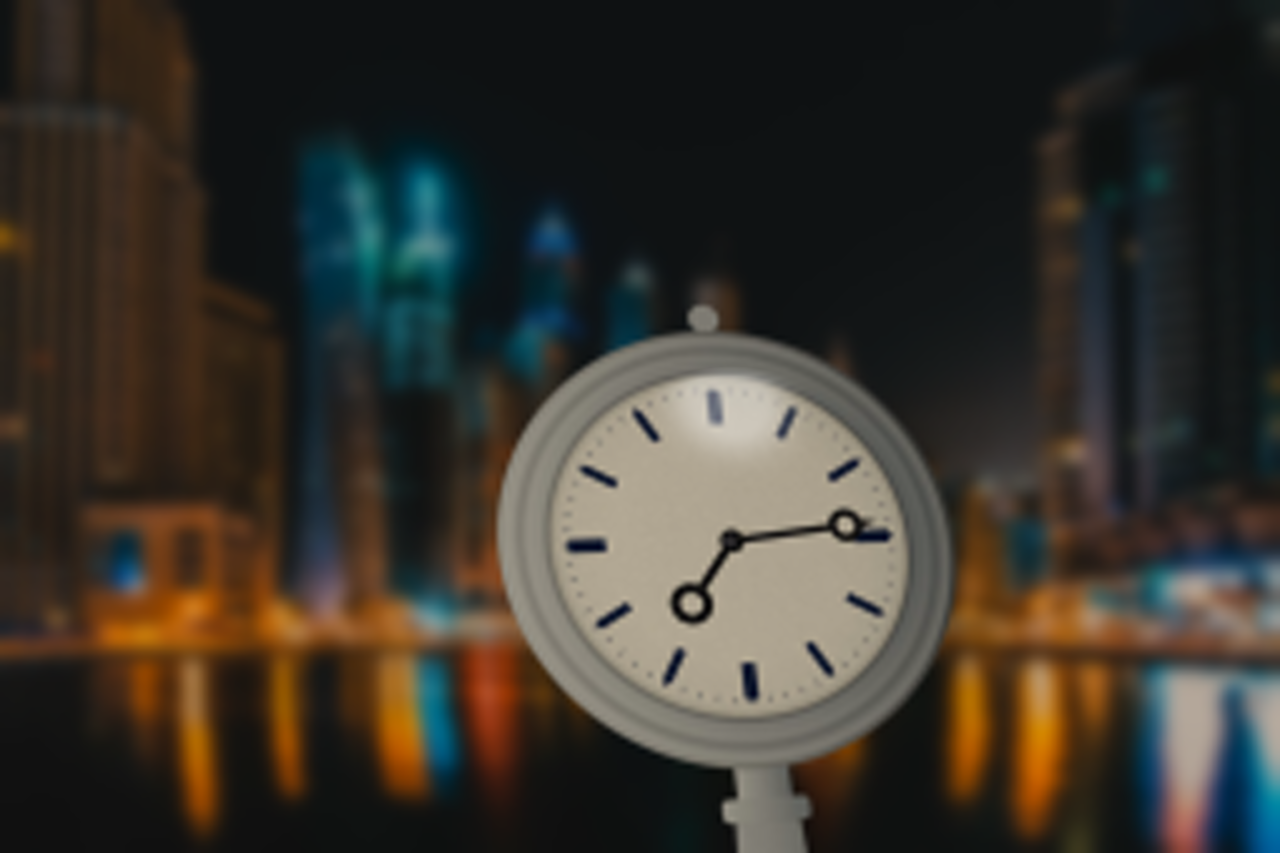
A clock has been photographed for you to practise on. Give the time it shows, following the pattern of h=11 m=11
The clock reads h=7 m=14
